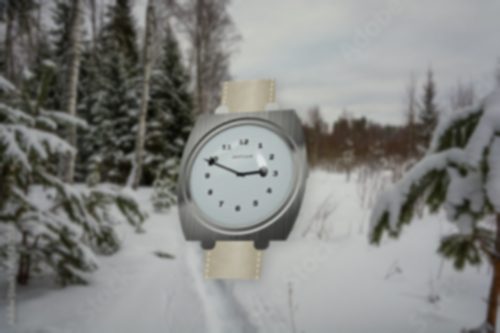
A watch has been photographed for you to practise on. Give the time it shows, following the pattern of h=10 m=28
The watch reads h=2 m=49
